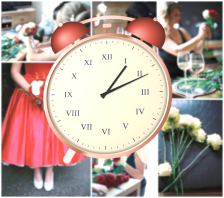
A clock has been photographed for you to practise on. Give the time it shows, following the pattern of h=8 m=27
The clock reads h=1 m=11
